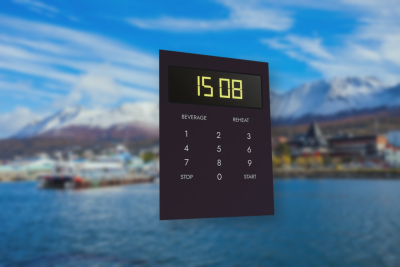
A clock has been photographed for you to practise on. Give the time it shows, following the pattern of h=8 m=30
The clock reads h=15 m=8
